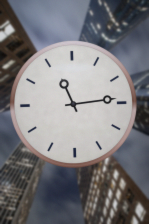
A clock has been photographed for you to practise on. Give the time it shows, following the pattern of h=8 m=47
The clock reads h=11 m=14
